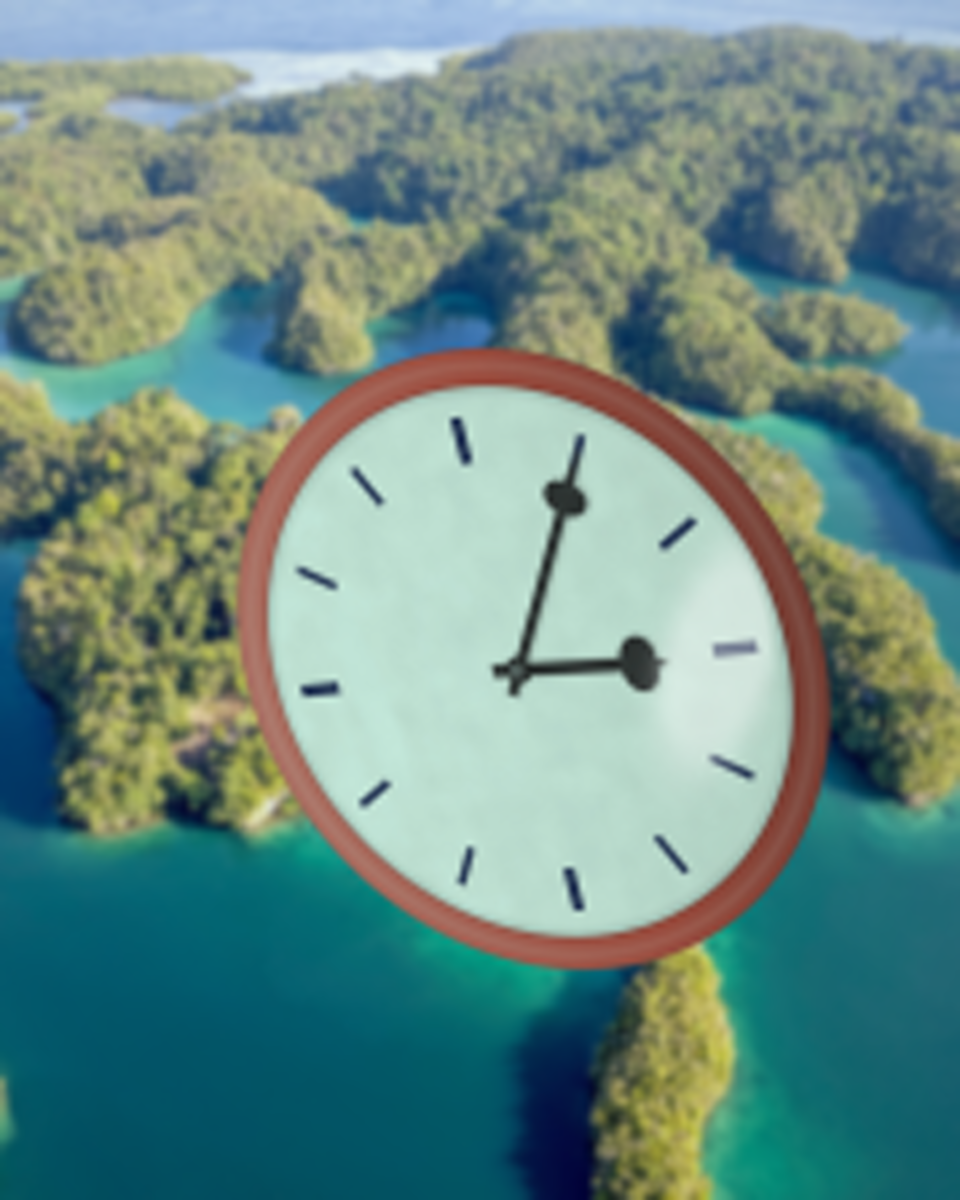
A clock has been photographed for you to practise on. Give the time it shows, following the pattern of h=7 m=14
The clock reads h=3 m=5
